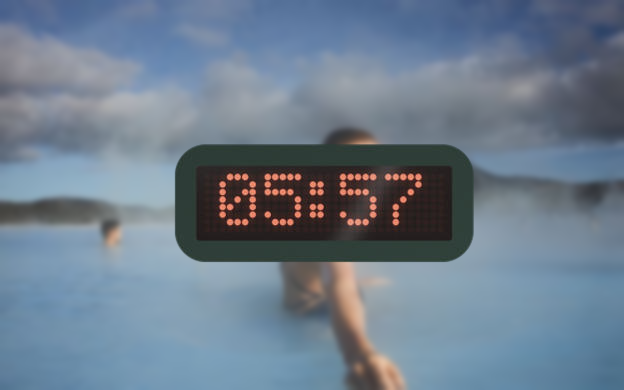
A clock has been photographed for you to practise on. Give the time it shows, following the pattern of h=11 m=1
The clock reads h=5 m=57
